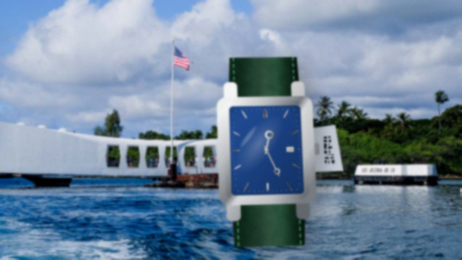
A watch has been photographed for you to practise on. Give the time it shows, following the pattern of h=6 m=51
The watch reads h=12 m=26
